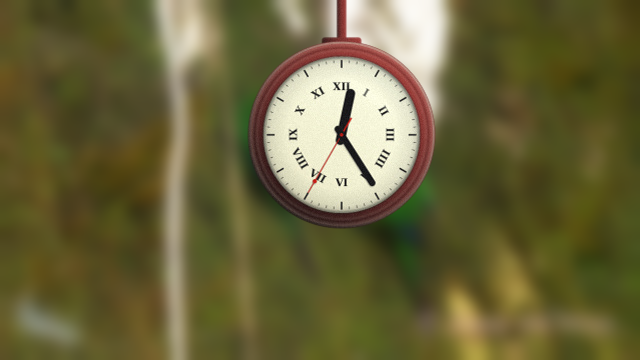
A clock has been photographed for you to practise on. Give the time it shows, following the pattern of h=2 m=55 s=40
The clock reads h=12 m=24 s=35
